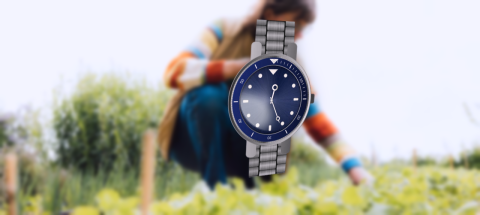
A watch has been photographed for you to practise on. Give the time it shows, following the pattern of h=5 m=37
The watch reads h=12 m=26
